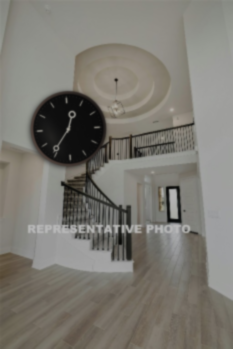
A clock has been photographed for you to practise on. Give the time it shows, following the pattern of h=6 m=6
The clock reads h=12 m=36
